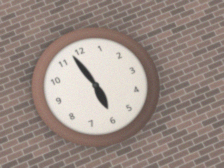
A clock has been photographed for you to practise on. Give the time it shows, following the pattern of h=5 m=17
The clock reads h=5 m=58
